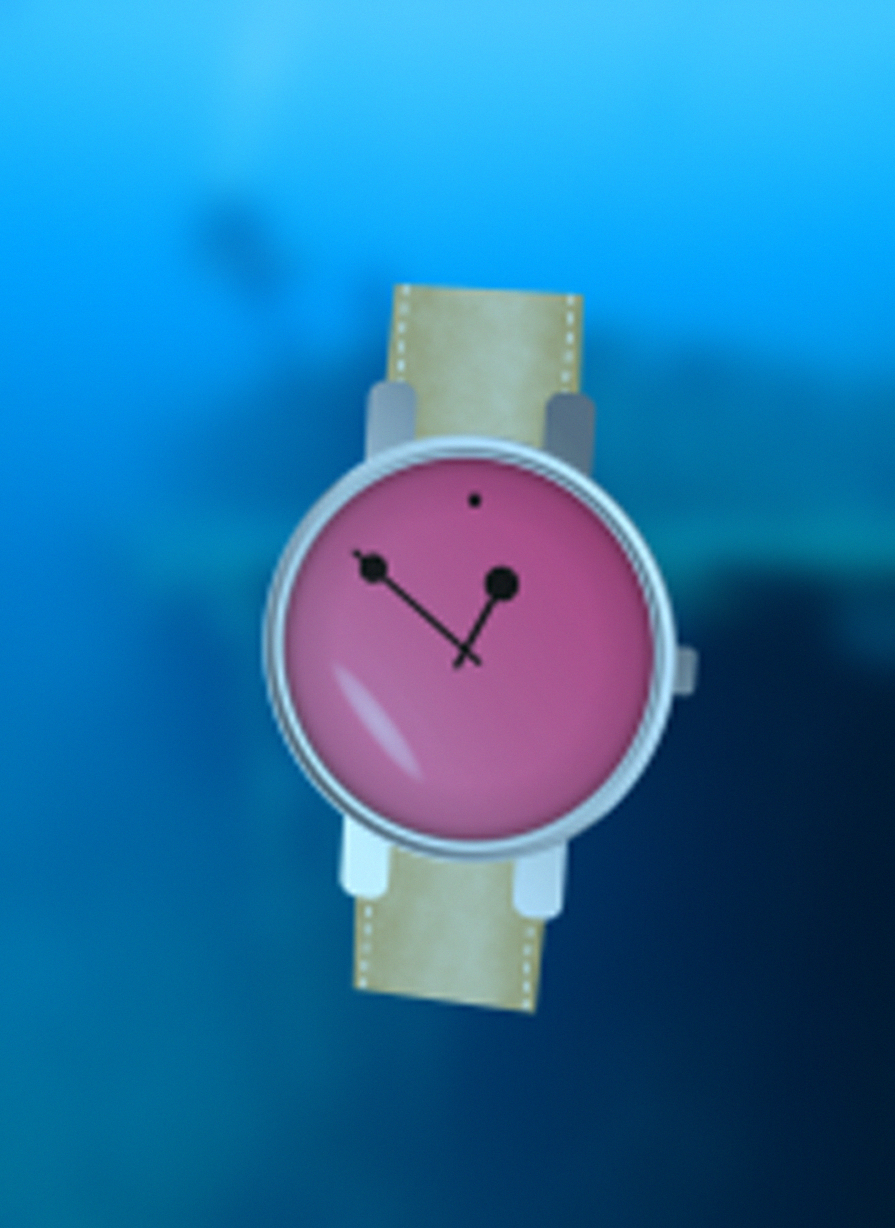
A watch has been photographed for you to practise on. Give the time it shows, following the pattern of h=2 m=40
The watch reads h=12 m=51
